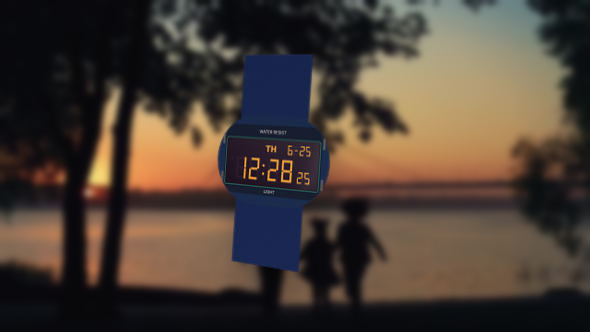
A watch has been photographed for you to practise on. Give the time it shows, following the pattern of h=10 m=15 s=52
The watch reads h=12 m=28 s=25
